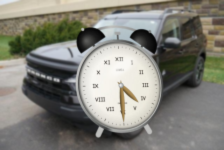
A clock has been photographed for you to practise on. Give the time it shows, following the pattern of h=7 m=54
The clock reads h=4 m=30
